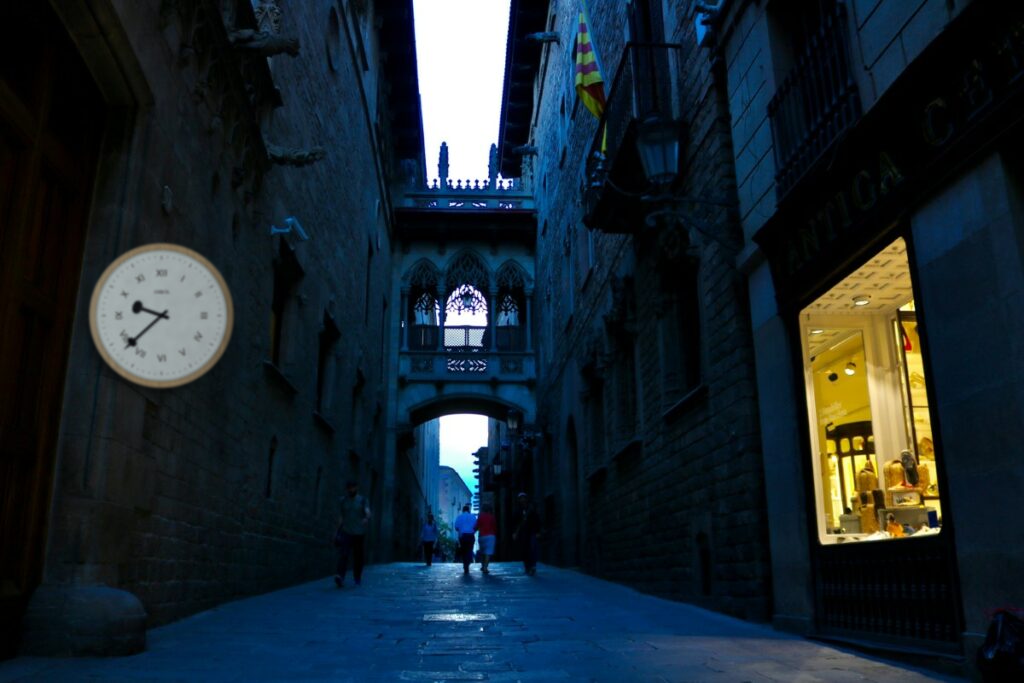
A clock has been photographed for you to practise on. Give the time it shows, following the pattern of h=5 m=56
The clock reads h=9 m=38
